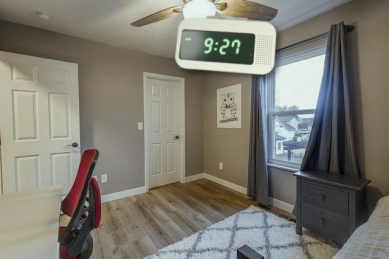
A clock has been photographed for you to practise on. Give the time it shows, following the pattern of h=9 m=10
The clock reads h=9 m=27
